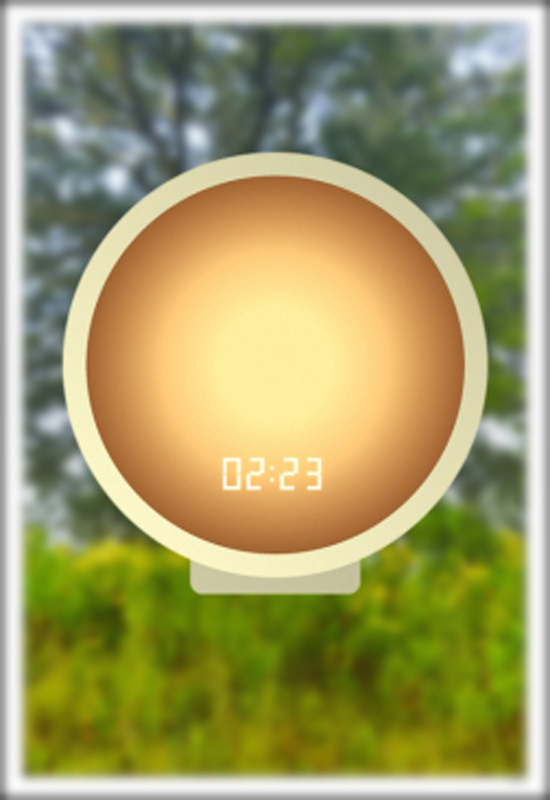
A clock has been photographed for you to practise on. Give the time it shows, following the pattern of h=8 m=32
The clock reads h=2 m=23
